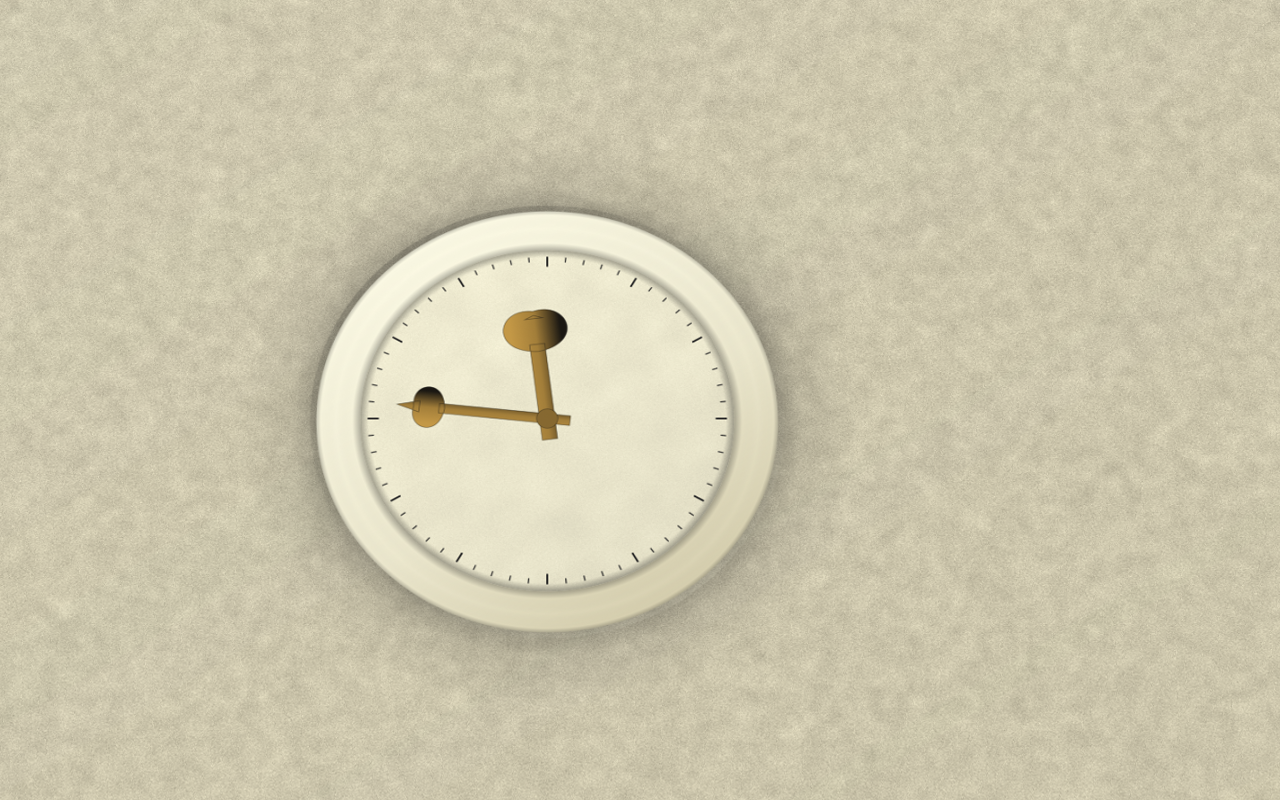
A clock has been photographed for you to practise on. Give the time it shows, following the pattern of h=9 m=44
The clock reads h=11 m=46
